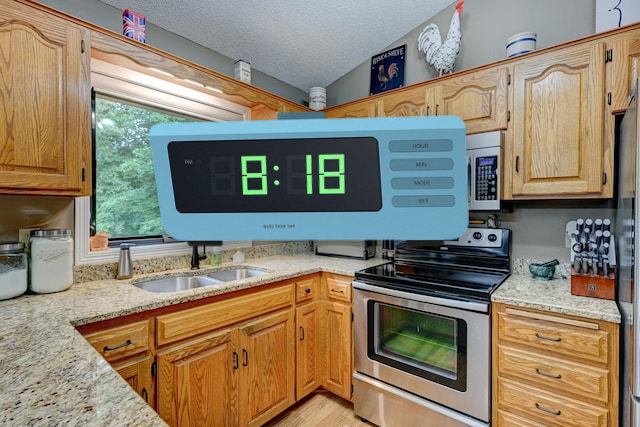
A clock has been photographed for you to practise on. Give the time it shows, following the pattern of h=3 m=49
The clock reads h=8 m=18
